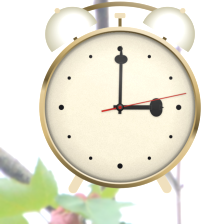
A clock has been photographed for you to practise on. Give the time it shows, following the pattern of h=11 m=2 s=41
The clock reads h=3 m=0 s=13
